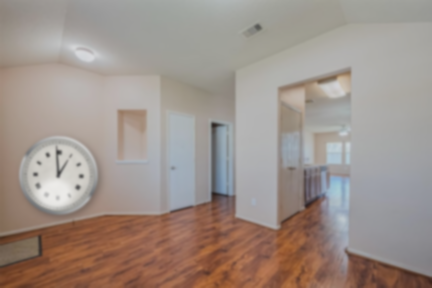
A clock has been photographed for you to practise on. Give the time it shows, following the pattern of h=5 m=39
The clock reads h=12 m=59
